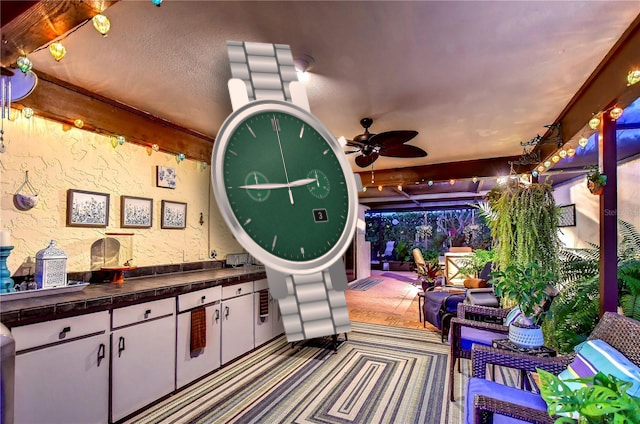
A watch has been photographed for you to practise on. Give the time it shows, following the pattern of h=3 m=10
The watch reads h=2 m=45
